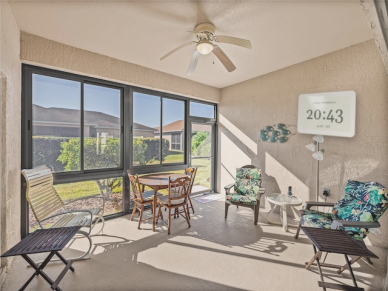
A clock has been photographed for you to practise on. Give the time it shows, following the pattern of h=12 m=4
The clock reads h=20 m=43
